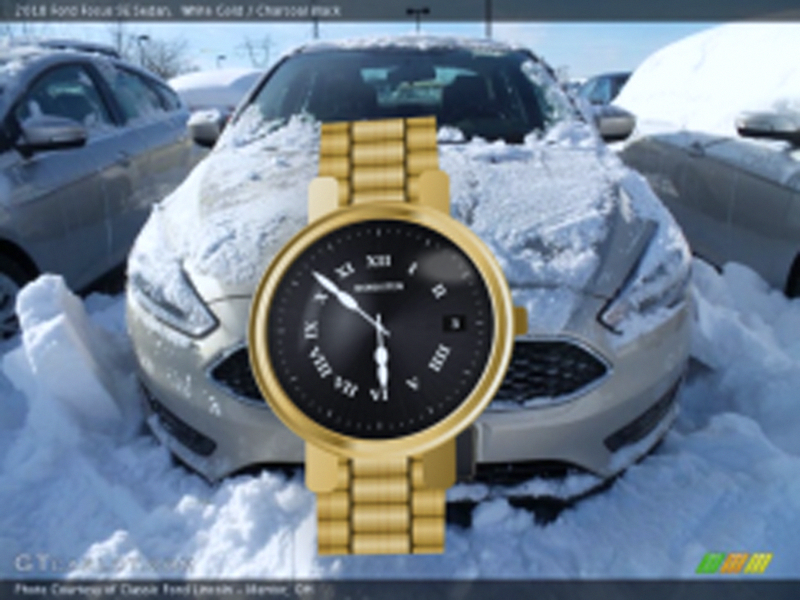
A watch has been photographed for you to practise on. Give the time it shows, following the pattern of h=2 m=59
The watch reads h=5 m=52
